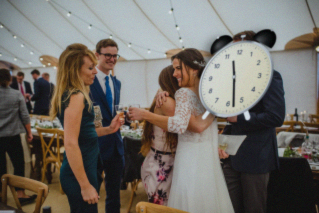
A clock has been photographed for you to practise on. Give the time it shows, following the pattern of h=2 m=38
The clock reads h=11 m=28
